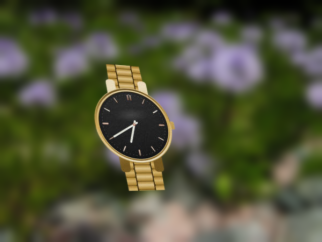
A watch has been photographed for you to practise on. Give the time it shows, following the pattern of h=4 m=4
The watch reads h=6 m=40
